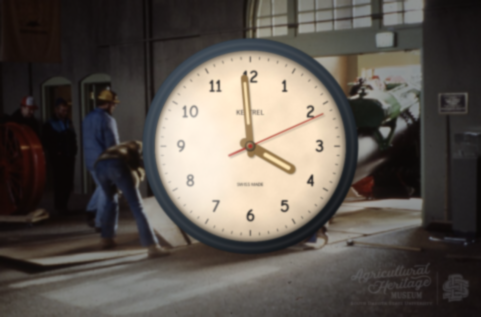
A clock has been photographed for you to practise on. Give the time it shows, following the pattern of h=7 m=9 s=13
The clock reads h=3 m=59 s=11
